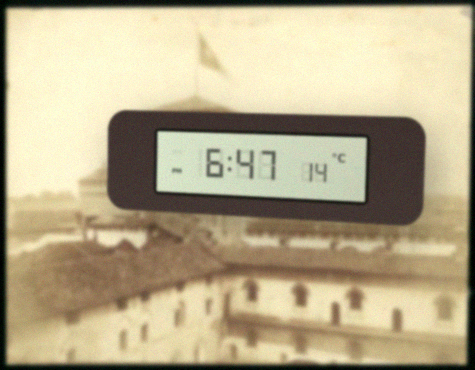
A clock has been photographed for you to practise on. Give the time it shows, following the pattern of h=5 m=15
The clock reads h=6 m=47
